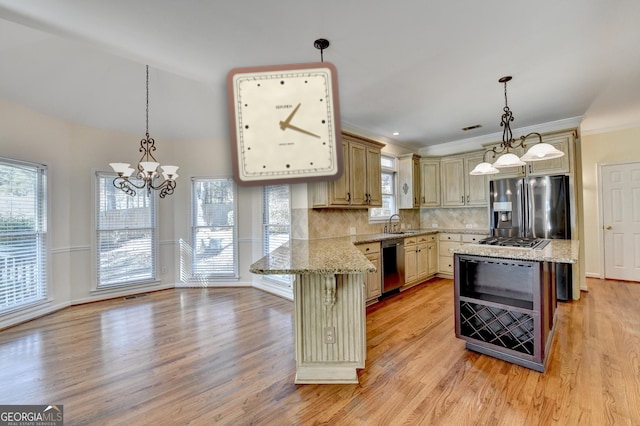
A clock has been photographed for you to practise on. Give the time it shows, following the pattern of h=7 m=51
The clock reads h=1 m=19
